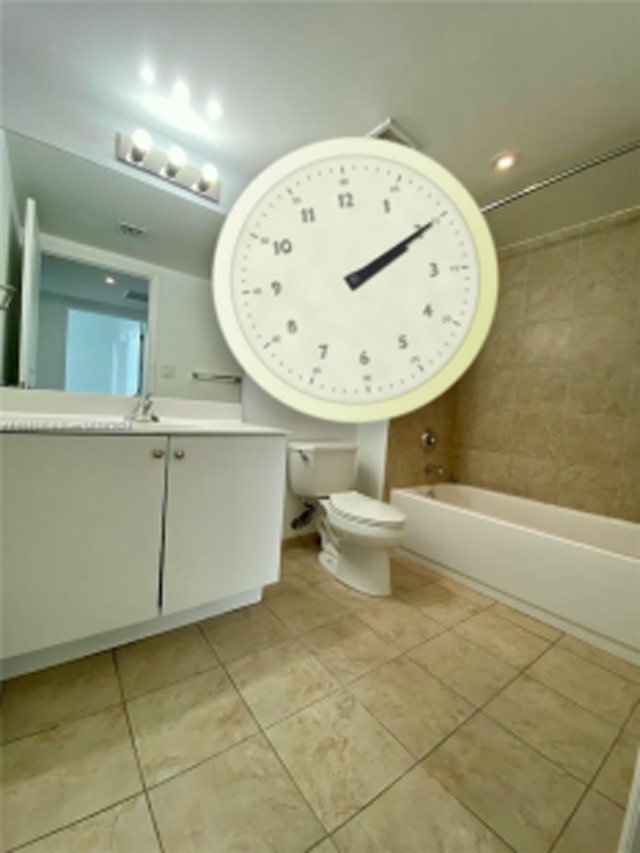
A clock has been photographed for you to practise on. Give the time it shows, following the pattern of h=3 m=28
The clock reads h=2 m=10
